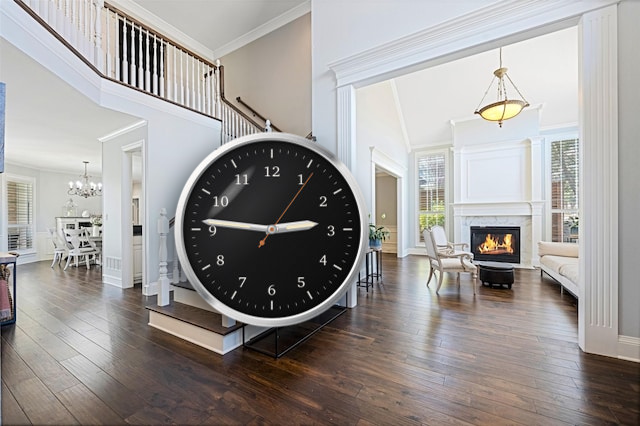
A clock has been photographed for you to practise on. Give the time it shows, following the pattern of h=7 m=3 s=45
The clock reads h=2 m=46 s=6
